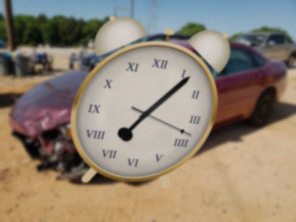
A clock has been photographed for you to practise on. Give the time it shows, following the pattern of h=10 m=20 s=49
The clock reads h=7 m=6 s=18
